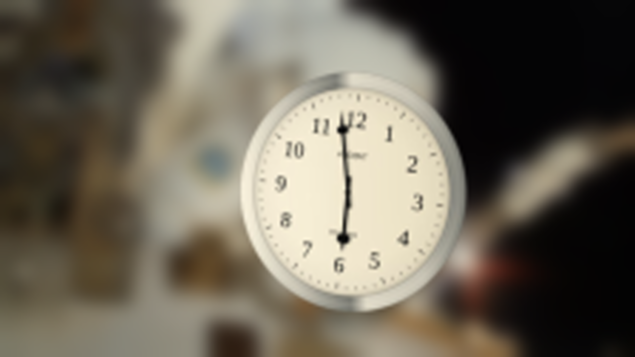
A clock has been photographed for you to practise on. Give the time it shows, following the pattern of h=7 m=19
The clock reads h=5 m=58
